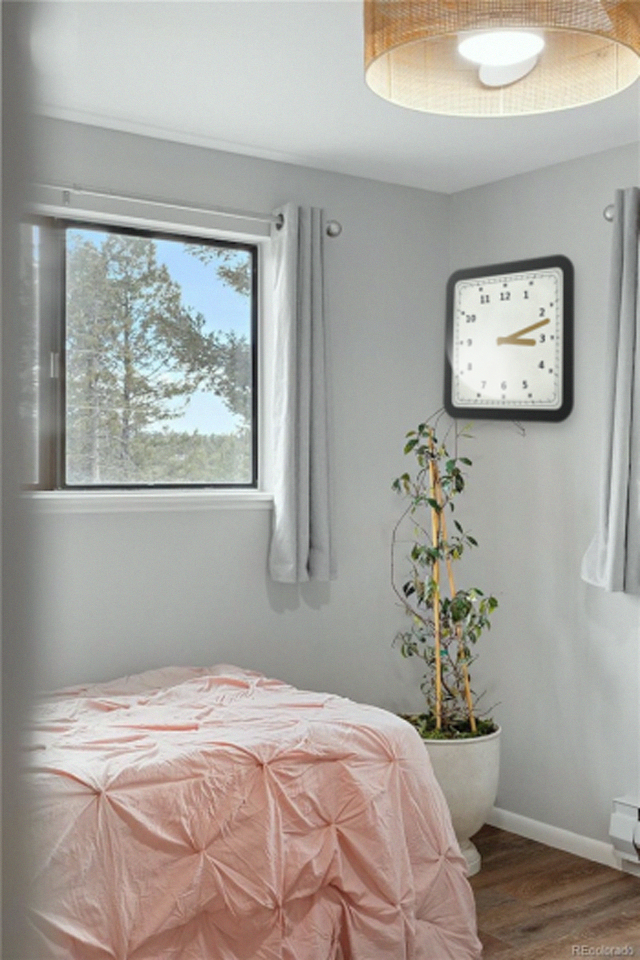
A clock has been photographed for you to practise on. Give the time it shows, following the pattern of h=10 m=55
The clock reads h=3 m=12
